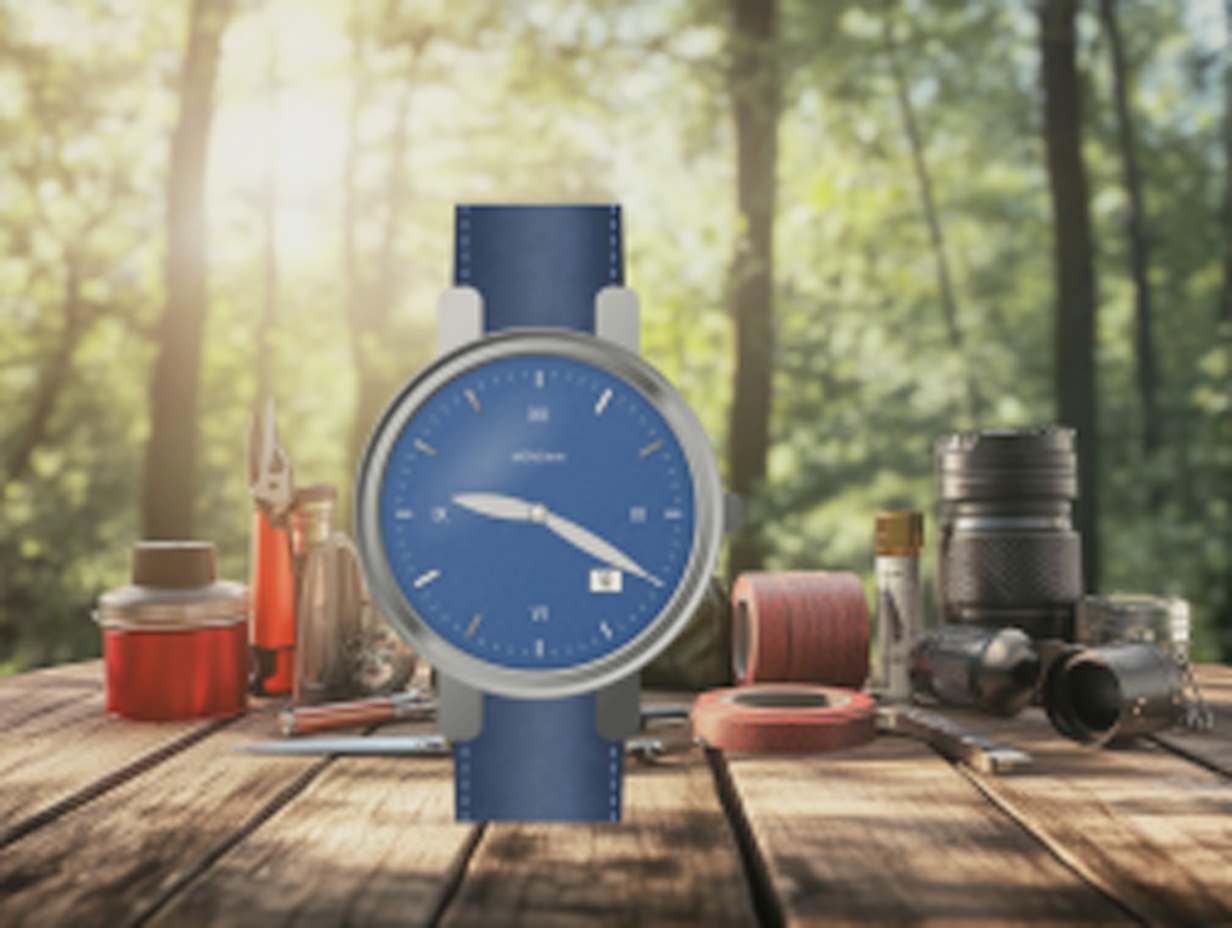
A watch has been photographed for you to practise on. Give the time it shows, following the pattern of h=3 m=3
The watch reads h=9 m=20
